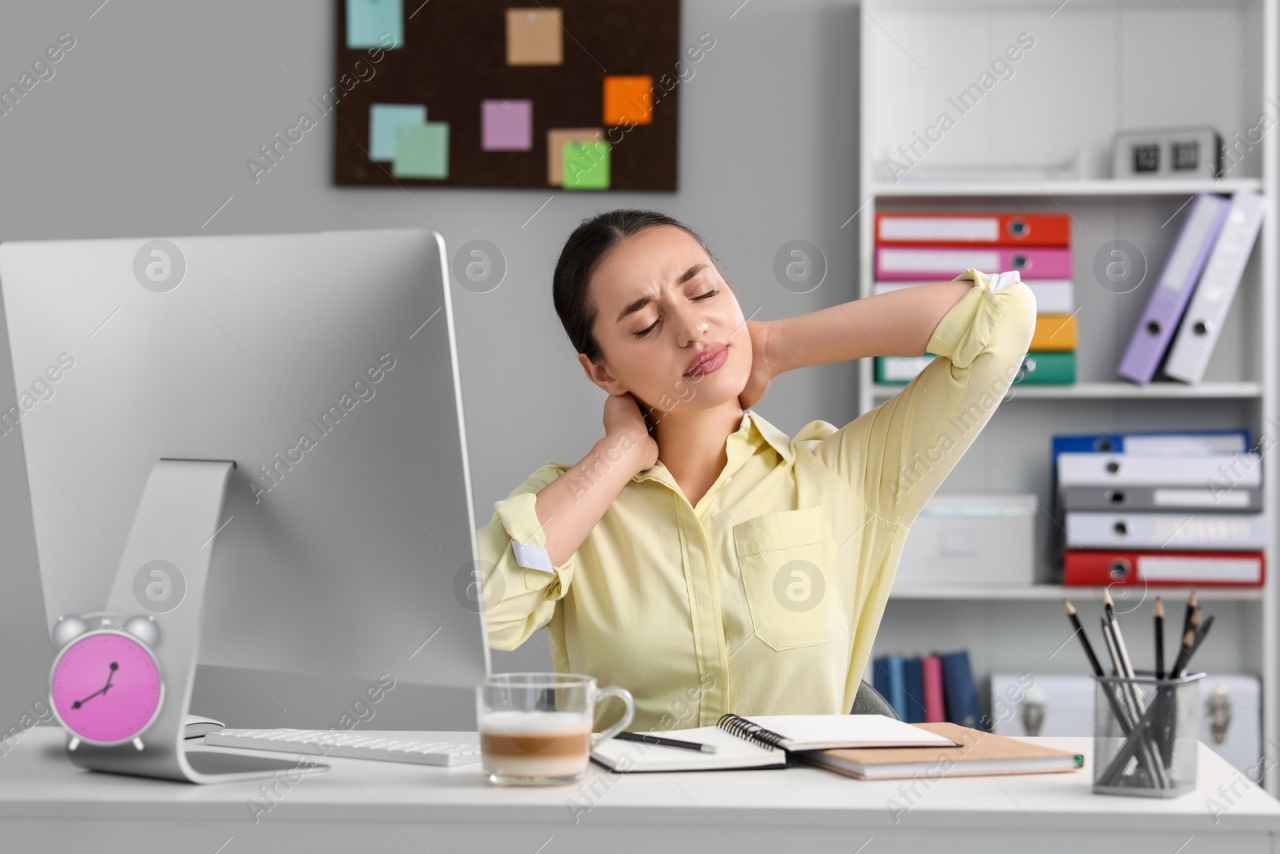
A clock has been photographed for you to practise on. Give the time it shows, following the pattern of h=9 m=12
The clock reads h=12 m=40
